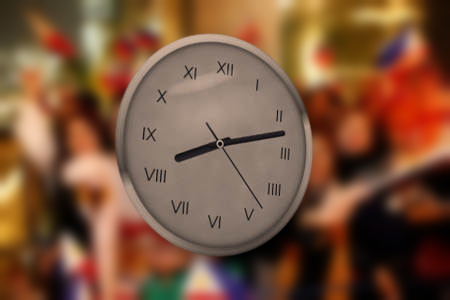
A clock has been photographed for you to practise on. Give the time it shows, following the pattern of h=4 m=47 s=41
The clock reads h=8 m=12 s=23
